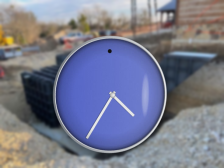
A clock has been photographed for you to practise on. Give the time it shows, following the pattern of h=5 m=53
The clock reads h=4 m=36
